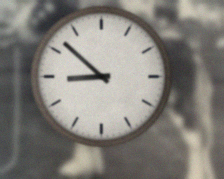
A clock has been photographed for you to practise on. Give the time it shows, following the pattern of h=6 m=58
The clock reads h=8 m=52
